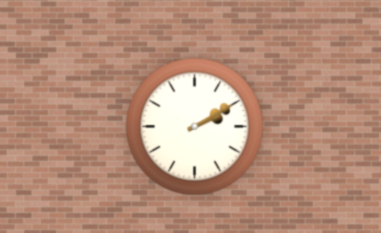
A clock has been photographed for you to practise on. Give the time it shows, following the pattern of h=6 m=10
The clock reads h=2 m=10
